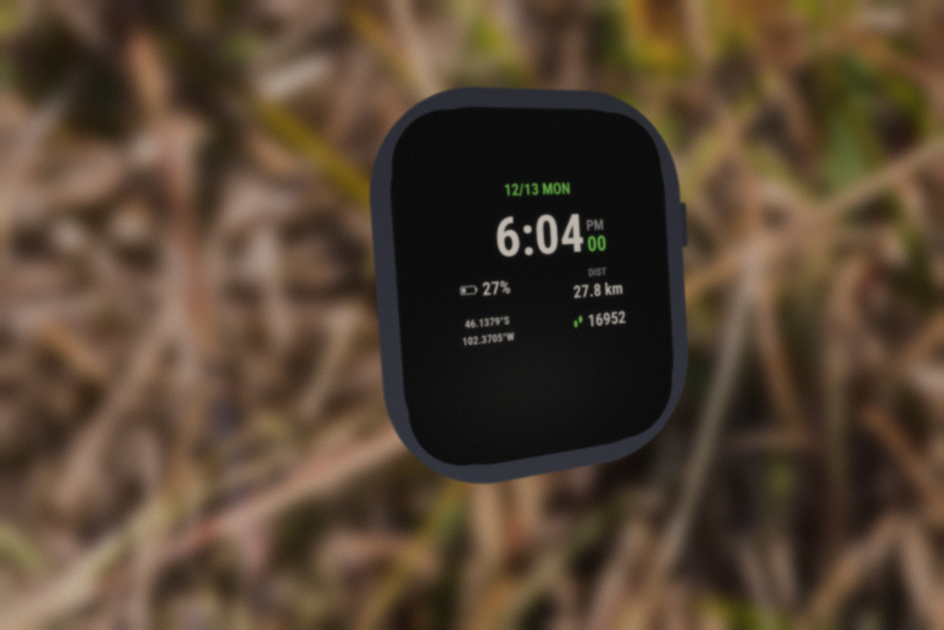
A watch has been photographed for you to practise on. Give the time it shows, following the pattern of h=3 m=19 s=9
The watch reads h=6 m=4 s=0
